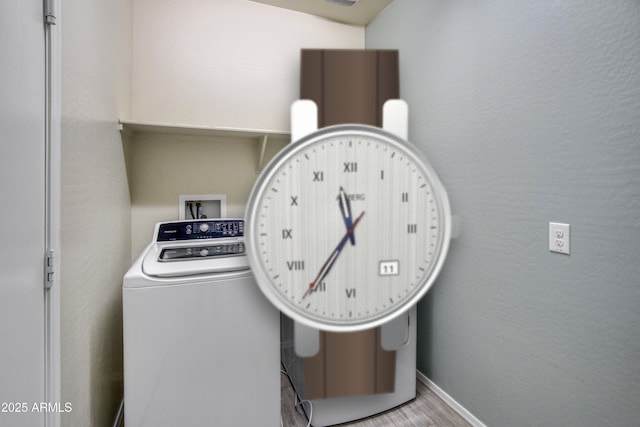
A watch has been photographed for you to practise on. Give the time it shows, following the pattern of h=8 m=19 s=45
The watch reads h=11 m=35 s=36
